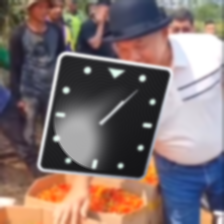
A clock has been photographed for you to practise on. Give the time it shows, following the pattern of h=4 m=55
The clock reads h=1 m=6
